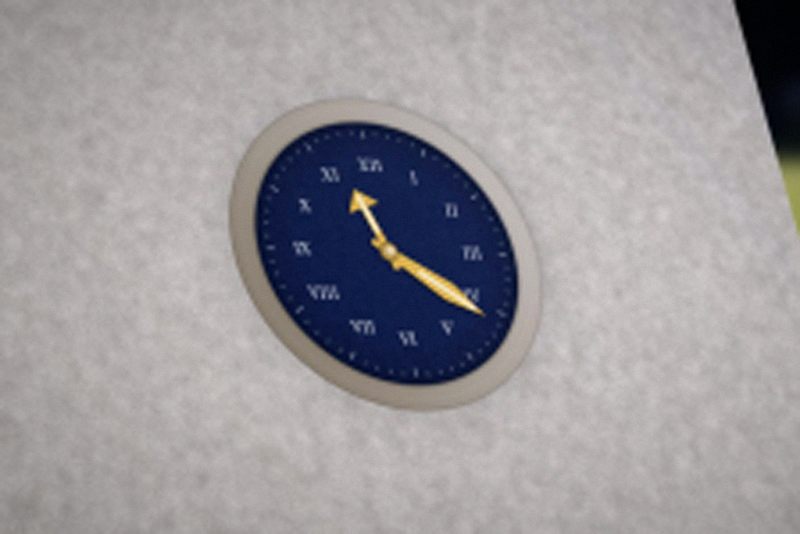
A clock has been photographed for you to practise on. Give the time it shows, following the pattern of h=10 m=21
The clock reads h=11 m=21
